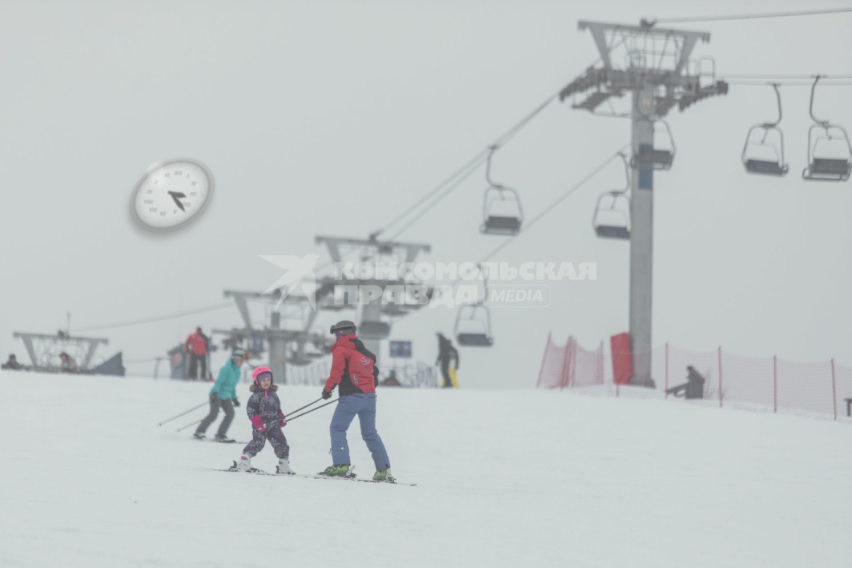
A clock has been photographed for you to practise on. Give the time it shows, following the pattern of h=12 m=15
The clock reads h=3 m=22
